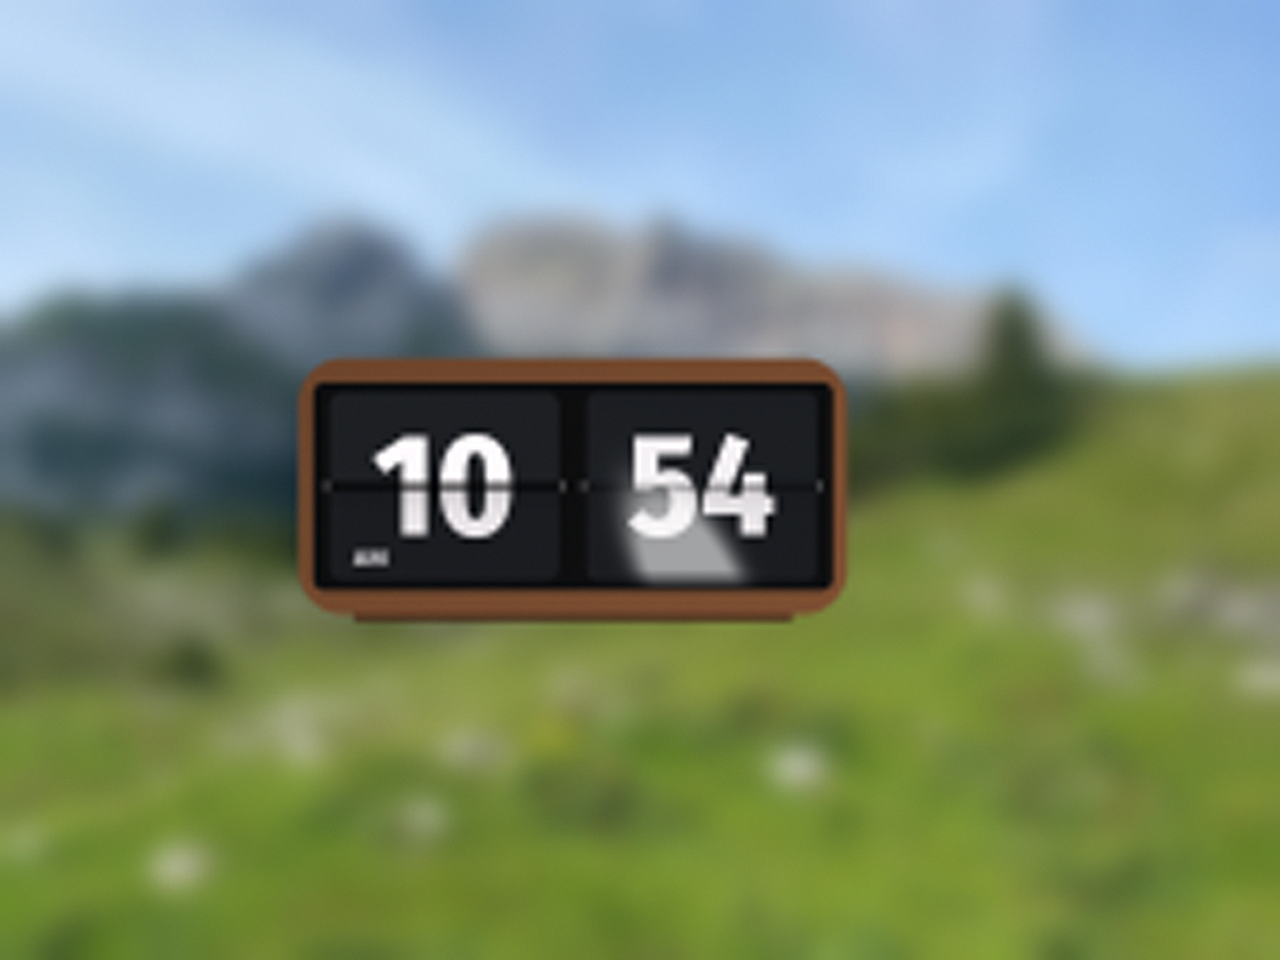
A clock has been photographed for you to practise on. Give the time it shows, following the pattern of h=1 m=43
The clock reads h=10 m=54
